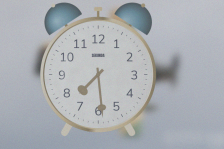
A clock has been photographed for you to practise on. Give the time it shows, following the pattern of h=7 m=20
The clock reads h=7 m=29
